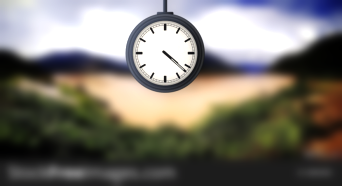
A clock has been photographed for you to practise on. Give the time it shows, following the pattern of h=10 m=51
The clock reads h=4 m=22
